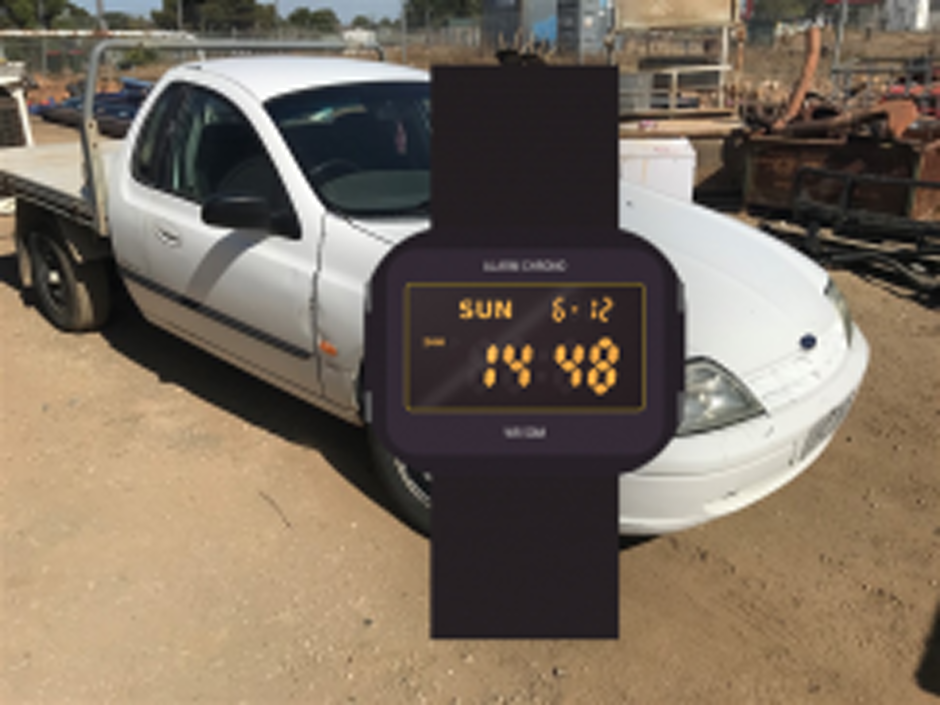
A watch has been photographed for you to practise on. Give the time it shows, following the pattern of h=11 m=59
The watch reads h=14 m=48
